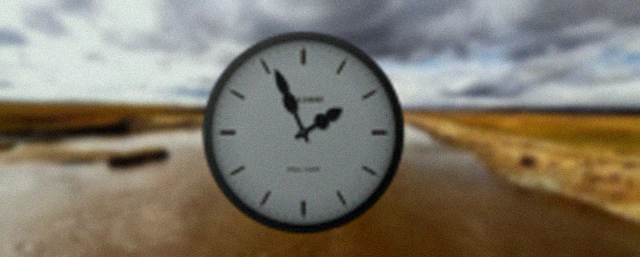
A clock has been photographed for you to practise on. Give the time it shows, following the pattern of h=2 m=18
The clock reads h=1 m=56
